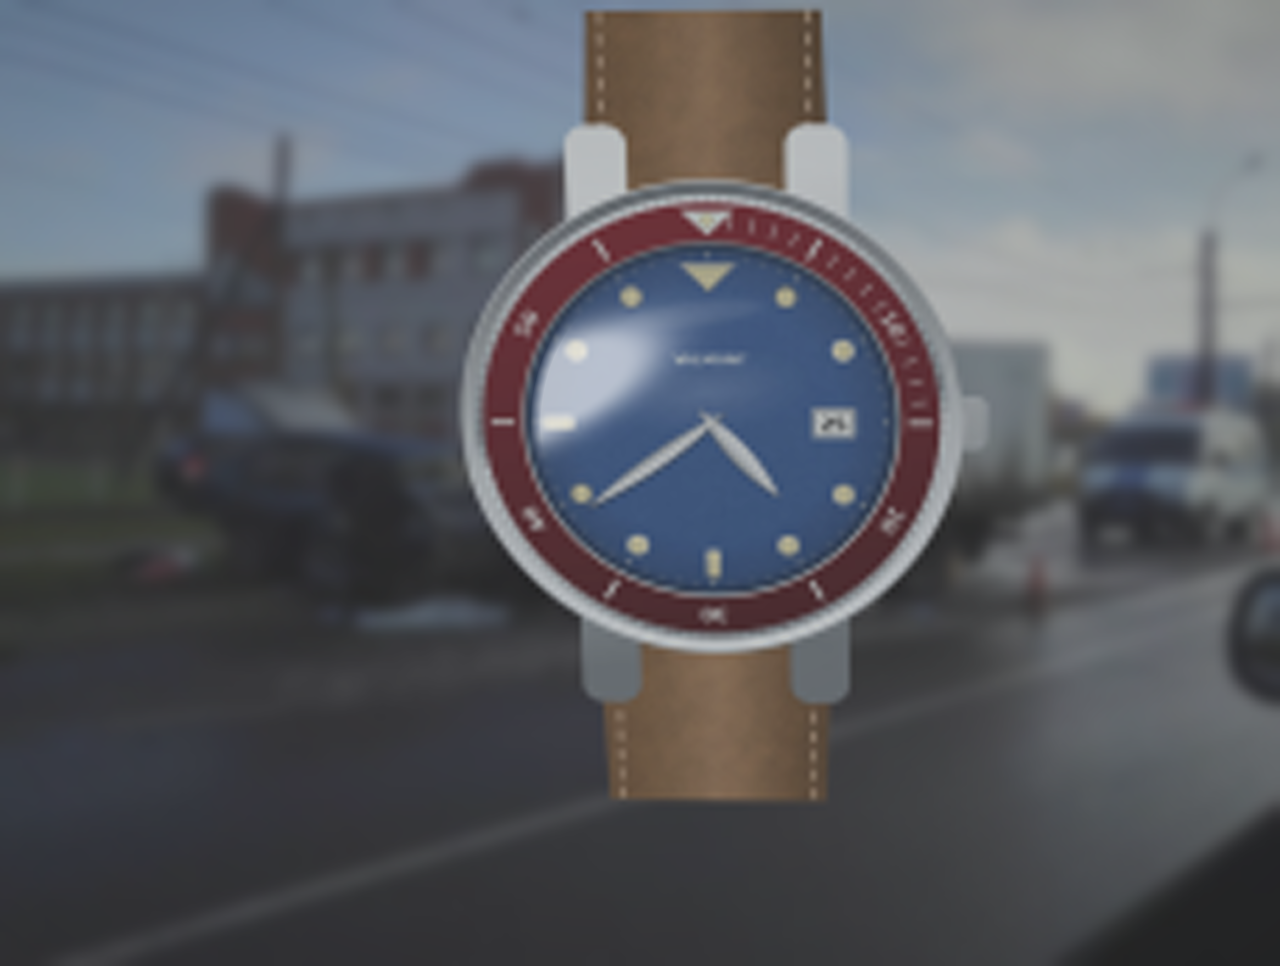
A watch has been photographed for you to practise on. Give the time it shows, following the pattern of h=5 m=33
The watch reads h=4 m=39
